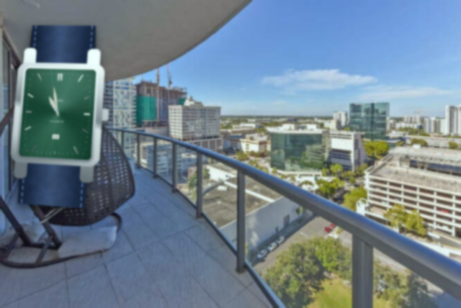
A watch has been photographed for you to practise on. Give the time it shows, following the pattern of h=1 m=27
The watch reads h=10 m=58
